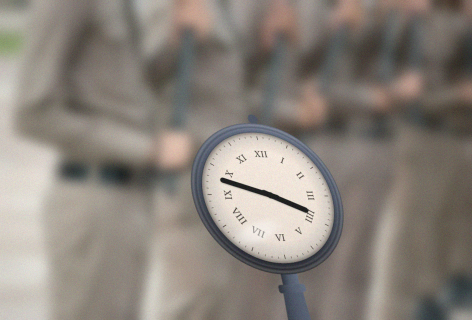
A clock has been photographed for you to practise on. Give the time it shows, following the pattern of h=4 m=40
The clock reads h=3 m=48
